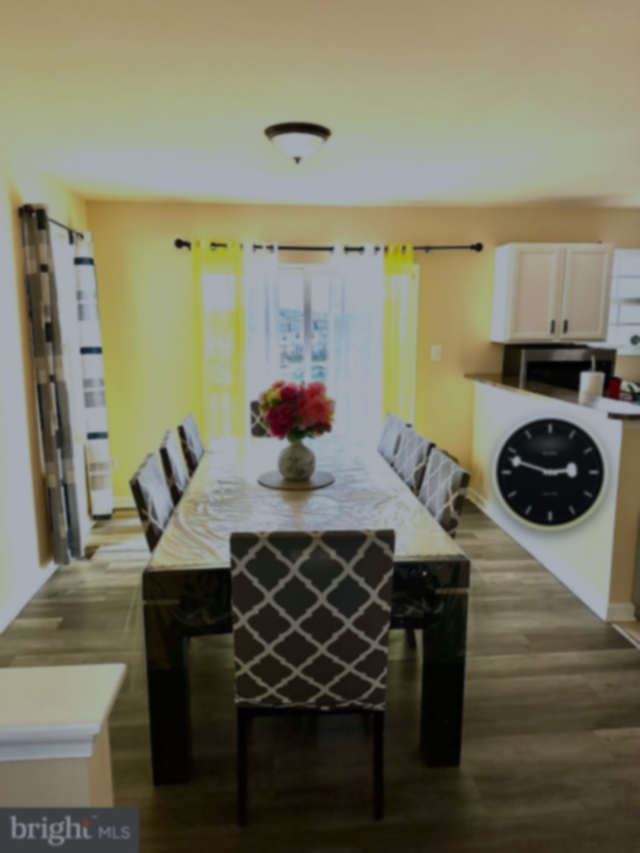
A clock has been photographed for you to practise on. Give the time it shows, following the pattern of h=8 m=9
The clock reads h=2 m=48
